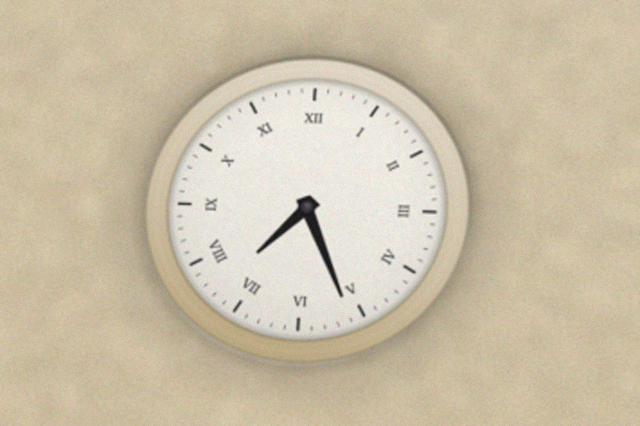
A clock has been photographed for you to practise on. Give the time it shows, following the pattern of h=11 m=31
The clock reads h=7 m=26
